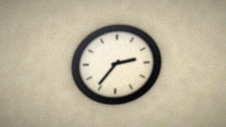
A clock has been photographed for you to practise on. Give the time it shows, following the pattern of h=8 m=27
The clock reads h=2 m=36
